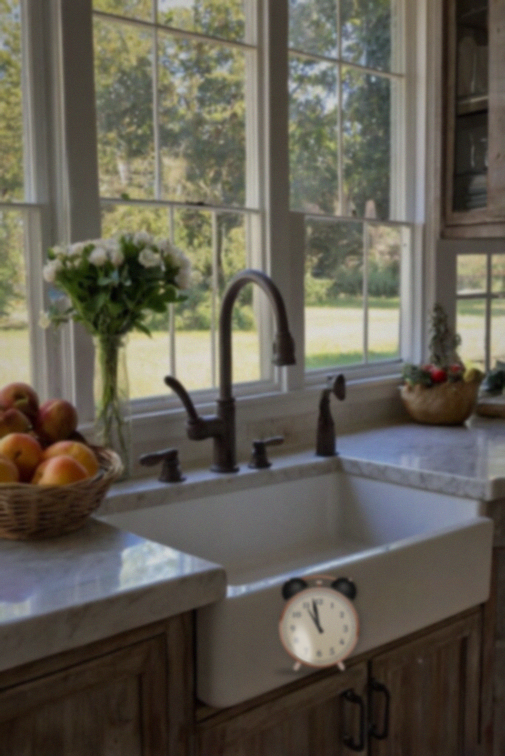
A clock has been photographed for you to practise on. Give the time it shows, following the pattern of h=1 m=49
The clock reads h=10 m=58
